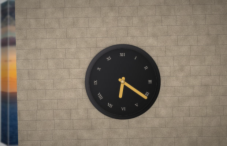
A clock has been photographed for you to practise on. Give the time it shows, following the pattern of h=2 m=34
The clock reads h=6 m=21
